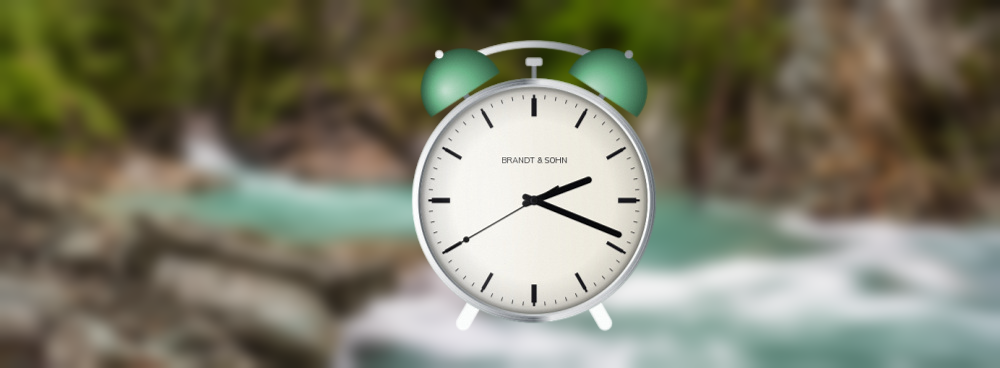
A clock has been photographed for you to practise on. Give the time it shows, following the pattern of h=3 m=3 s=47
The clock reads h=2 m=18 s=40
